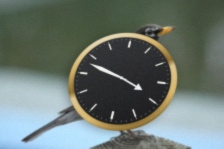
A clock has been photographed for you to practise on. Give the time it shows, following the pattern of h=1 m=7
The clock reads h=3 m=48
